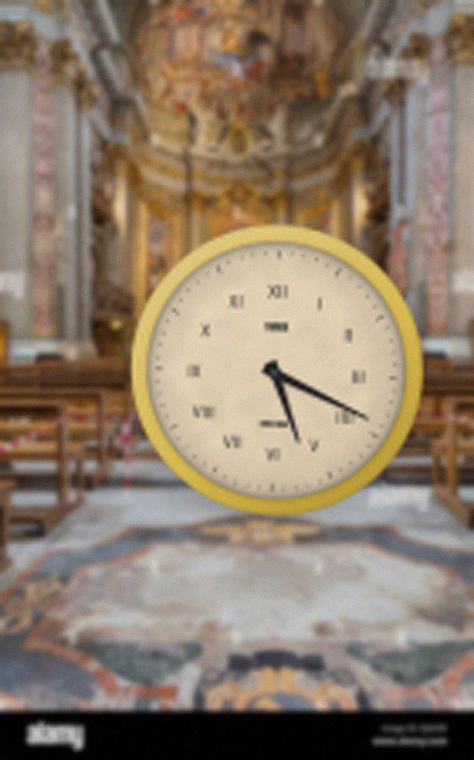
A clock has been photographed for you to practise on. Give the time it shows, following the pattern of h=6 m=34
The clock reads h=5 m=19
